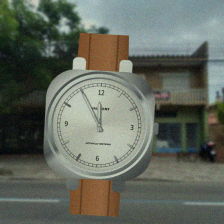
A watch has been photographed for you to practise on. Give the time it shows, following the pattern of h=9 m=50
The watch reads h=11 m=55
